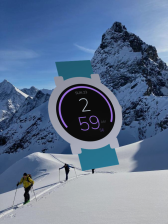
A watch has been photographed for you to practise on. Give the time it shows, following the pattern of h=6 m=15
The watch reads h=2 m=59
